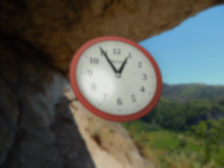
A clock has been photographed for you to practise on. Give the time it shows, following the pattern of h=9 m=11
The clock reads h=12 m=55
